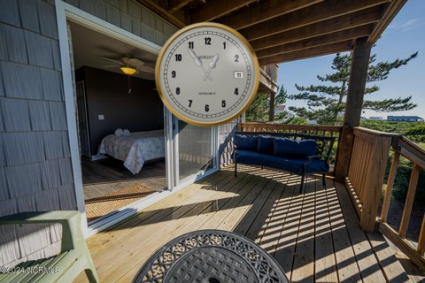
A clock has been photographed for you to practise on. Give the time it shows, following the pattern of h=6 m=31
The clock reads h=12 m=54
